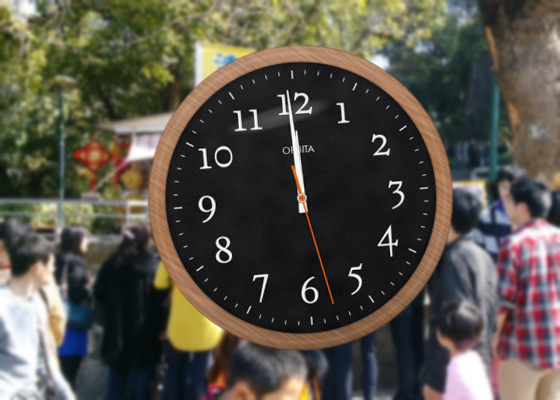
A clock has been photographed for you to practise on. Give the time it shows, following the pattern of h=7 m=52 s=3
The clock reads h=11 m=59 s=28
